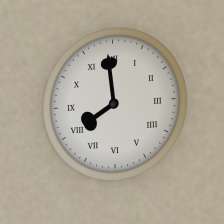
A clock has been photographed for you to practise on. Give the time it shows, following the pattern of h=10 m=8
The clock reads h=7 m=59
